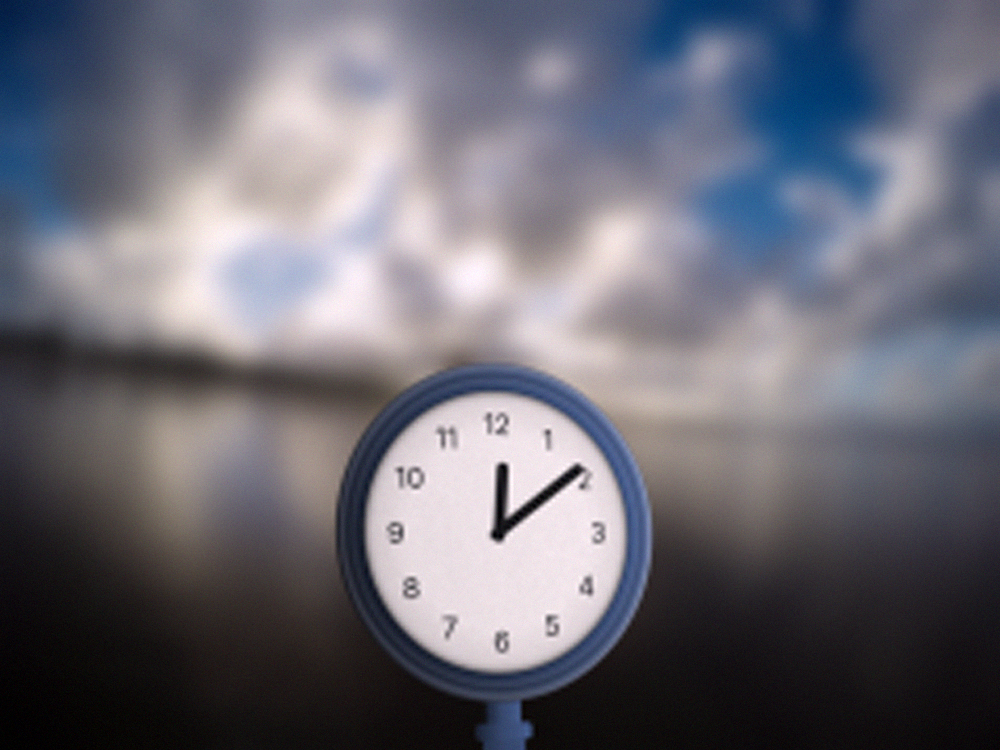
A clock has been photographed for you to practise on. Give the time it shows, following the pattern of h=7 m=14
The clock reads h=12 m=9
